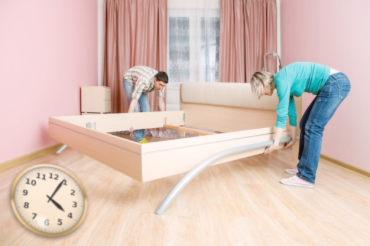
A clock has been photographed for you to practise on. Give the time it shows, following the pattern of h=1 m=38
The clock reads h=4 m=4
